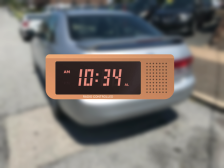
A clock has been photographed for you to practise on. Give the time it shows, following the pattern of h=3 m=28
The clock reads h=10 m=34
